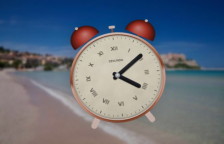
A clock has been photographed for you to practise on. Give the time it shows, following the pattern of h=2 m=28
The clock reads h=4 m=9
